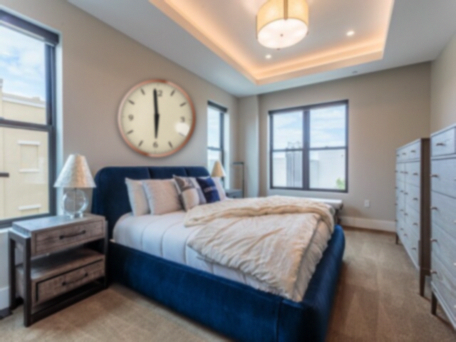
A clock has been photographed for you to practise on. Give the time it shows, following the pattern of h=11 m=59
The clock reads h=5 m=59
